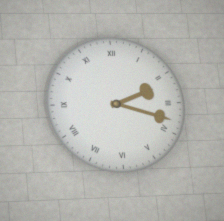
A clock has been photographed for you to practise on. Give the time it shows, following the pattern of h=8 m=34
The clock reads h=2 m=18
